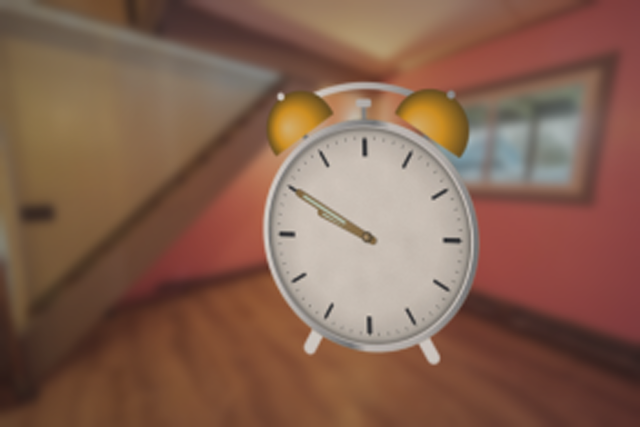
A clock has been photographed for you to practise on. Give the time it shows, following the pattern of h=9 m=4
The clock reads h=9 m=50
